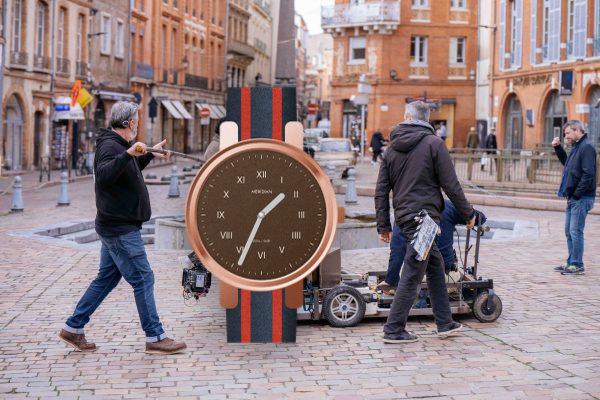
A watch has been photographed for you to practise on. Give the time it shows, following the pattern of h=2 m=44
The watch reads h=1 m=34
